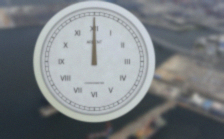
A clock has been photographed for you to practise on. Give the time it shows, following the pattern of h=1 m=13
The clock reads h=12 m=0
